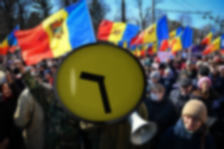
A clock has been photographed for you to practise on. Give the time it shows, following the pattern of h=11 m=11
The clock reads h=9 m=28
